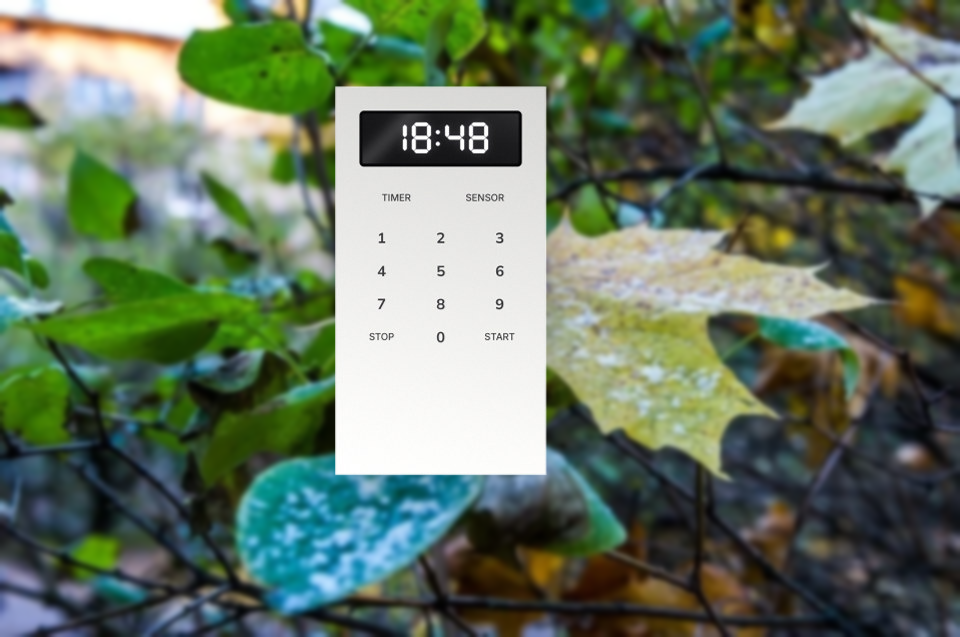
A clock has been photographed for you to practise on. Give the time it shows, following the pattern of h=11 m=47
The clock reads h=18 m=48
